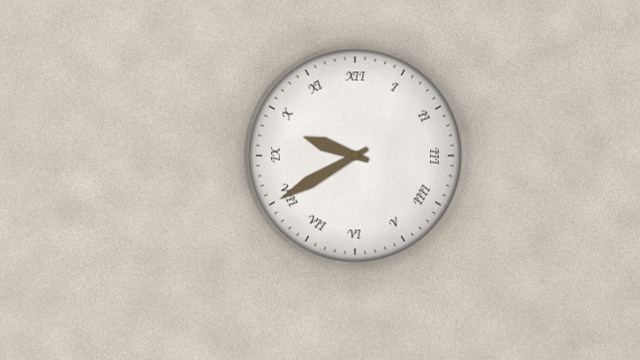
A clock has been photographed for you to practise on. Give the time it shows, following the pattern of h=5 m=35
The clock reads h=9 m=40
